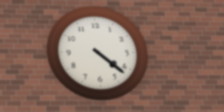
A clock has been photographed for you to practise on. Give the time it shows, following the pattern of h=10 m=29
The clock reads h=4 m=22
